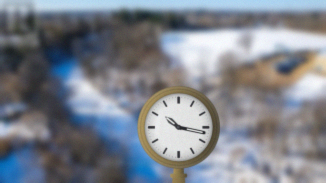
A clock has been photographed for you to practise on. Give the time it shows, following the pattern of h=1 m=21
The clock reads h=10 m=17
